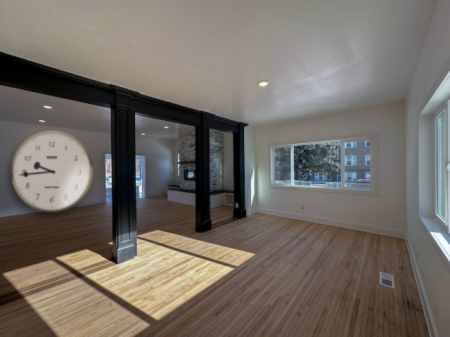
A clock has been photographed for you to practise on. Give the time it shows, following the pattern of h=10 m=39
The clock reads h=9 m=44
